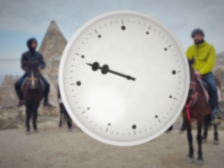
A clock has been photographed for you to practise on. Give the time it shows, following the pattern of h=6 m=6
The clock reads h=9 m=49
